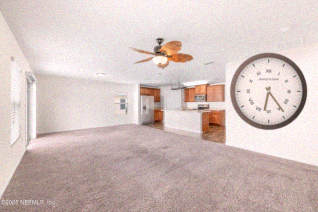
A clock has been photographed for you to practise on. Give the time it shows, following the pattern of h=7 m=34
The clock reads h=6 m=24
